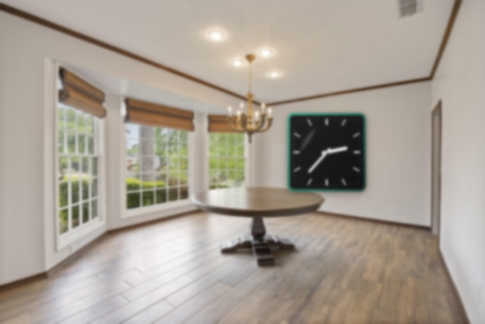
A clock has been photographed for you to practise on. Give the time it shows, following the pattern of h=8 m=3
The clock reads h=2 m=37
